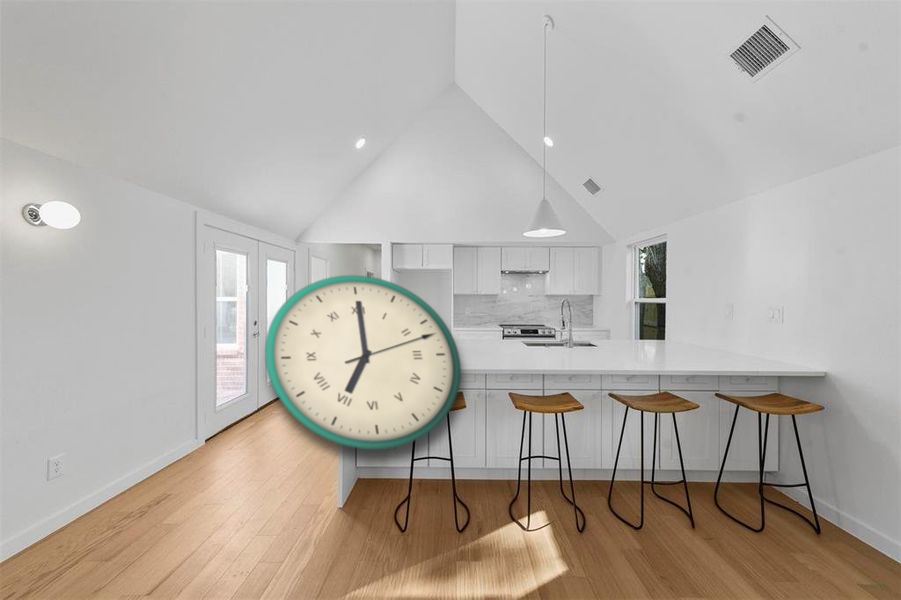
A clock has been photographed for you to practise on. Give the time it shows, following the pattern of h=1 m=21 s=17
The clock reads h=7 m=0 s=12
